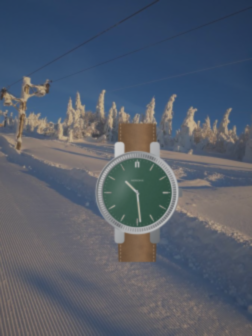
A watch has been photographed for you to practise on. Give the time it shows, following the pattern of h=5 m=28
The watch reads h=10 m=29
